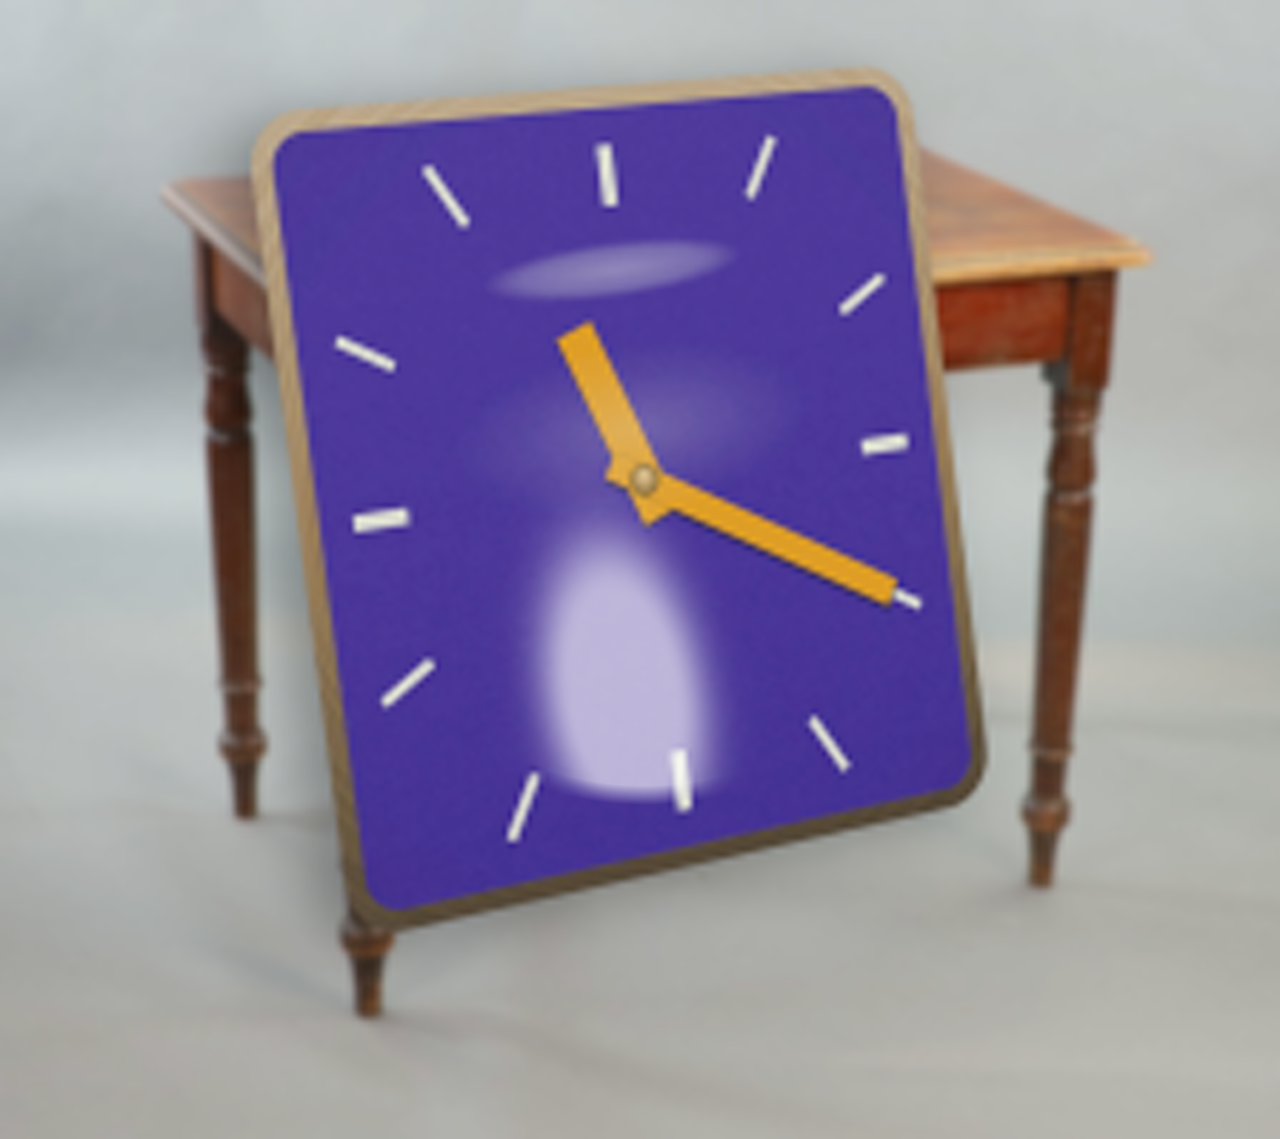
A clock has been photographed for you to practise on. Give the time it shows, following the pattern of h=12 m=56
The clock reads h=11 m=20
